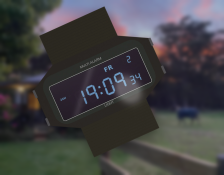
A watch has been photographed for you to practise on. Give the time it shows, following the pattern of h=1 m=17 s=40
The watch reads h=19 m=9 s=34
